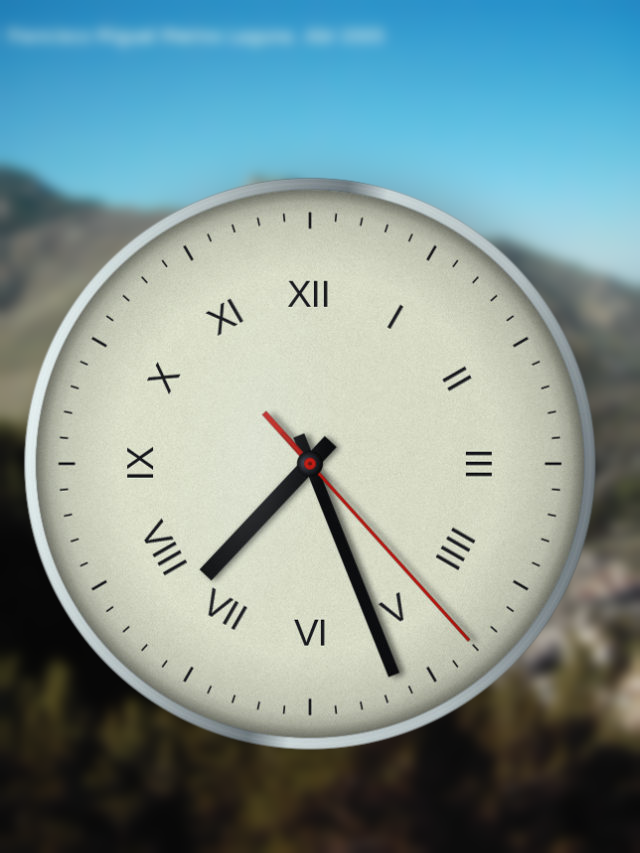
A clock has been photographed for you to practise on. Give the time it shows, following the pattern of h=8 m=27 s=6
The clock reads h=7 m=26 s=23
